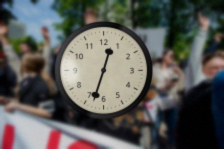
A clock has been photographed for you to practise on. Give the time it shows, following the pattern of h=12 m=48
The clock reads h=12 m=33
